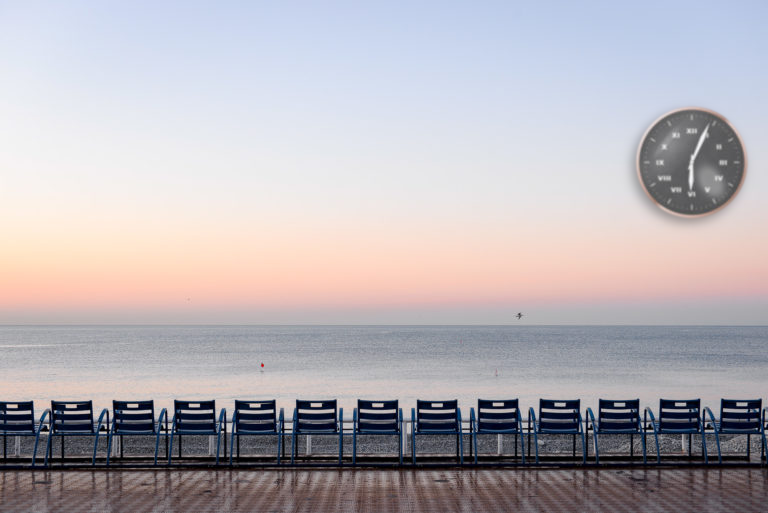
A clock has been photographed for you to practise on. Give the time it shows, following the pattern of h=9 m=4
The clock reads h=6 m=4
